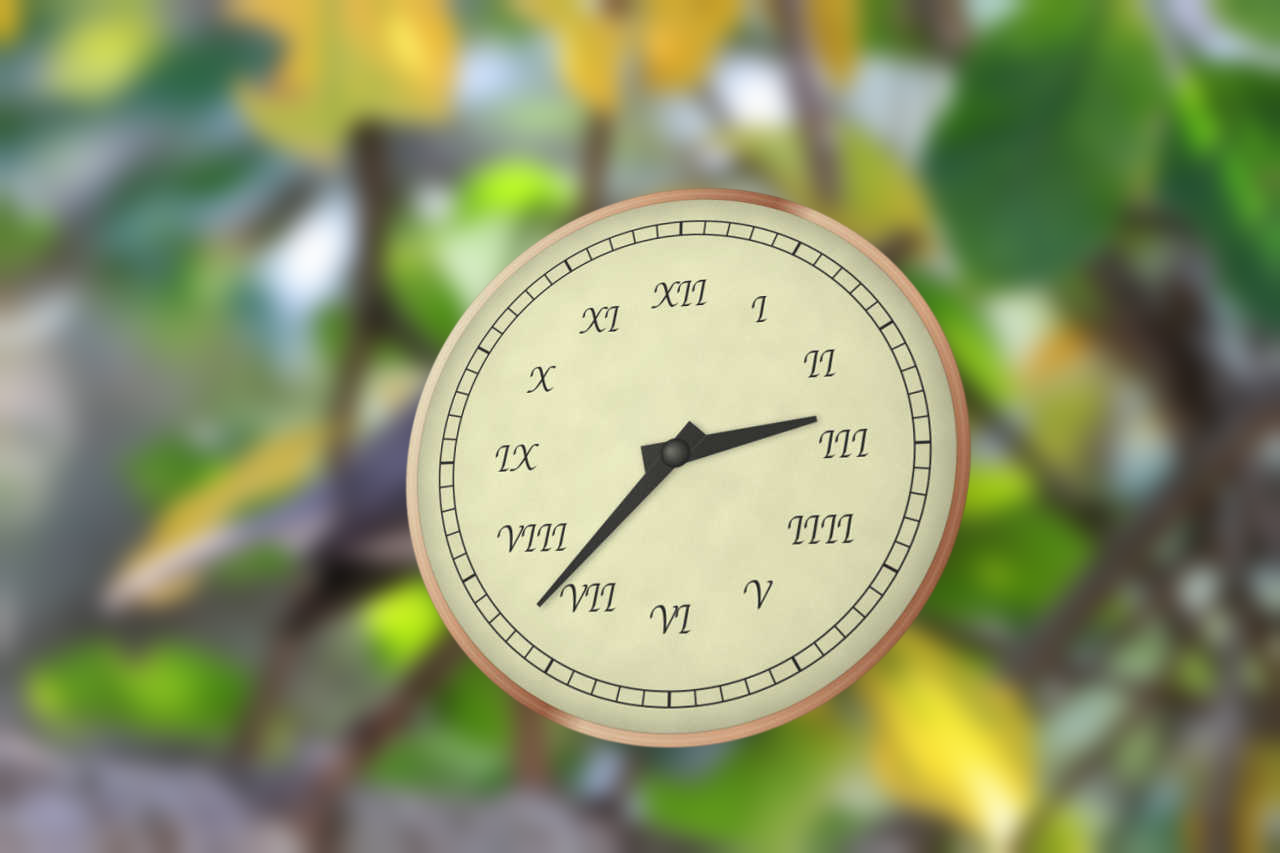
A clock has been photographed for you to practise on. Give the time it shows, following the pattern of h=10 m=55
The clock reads h=2 m=37
